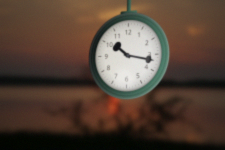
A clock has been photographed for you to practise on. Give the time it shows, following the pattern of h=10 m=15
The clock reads h=10 m=17
